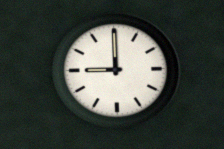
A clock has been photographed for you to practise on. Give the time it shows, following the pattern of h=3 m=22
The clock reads h=9 m=0
